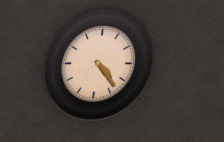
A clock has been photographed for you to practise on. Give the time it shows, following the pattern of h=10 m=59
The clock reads h=4 m=23
